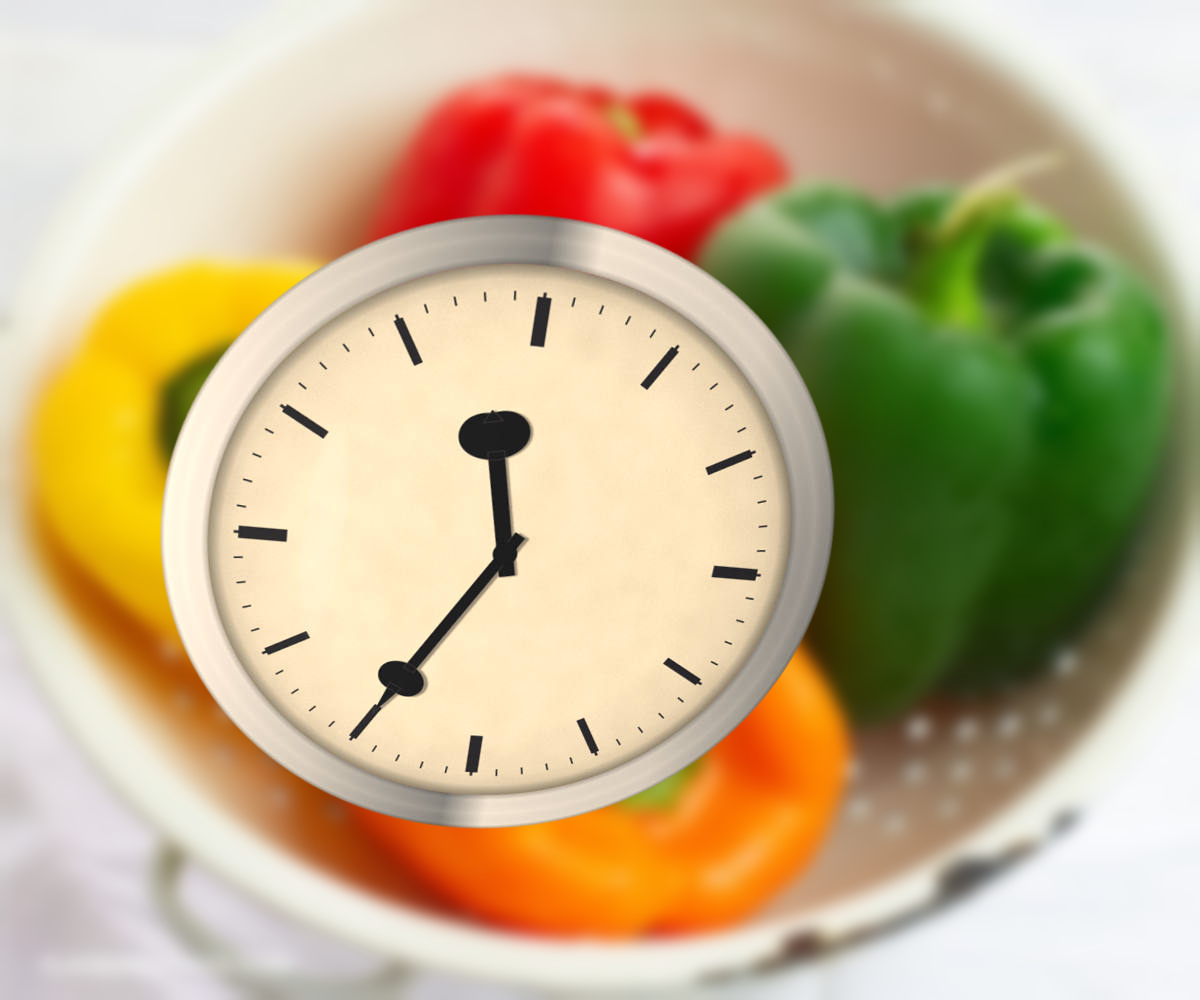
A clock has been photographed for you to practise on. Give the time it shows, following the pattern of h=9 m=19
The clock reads h=11 m=35
